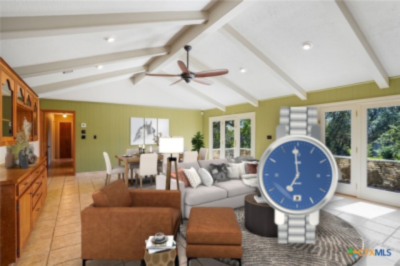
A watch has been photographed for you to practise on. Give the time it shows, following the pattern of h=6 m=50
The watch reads h=6 m=59
